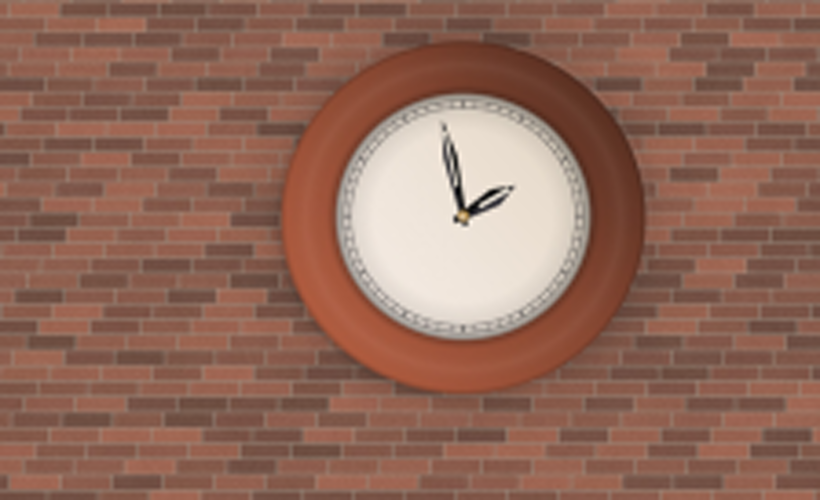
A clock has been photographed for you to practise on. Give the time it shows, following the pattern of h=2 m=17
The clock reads h=1 m=58
